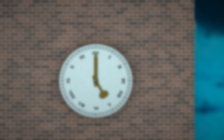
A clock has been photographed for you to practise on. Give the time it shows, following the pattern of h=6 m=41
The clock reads h=5 m=0
